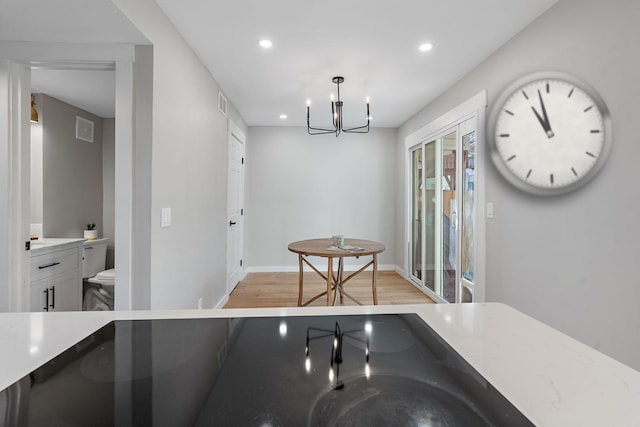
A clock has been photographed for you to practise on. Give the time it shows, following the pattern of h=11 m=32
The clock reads h=10 m=58
